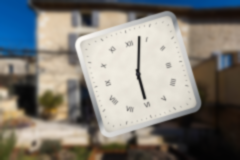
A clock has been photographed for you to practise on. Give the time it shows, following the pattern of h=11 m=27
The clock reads h=6 m=3
